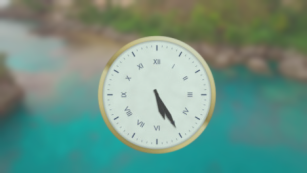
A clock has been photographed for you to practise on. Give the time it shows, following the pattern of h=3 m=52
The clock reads h=5 m=25
